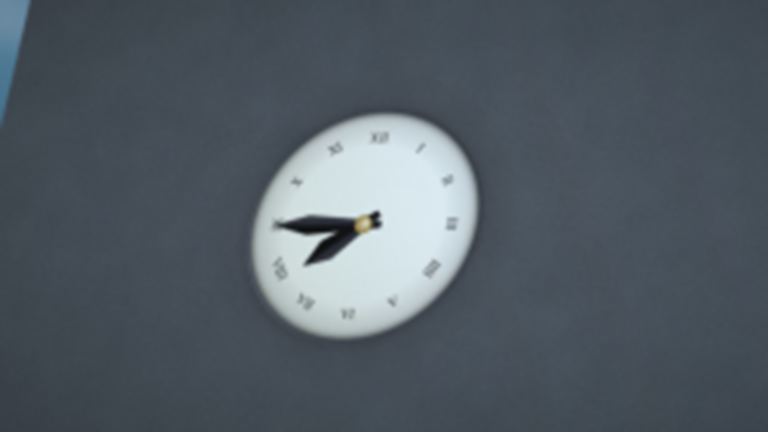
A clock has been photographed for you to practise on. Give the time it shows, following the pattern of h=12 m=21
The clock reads h=7 m=45
